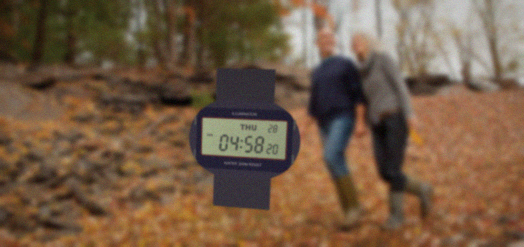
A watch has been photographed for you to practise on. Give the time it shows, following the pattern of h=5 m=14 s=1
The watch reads h=4 m=58 s=20
